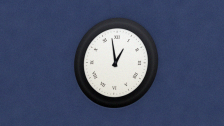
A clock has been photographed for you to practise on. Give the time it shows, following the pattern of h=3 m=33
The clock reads h=12 m=58
